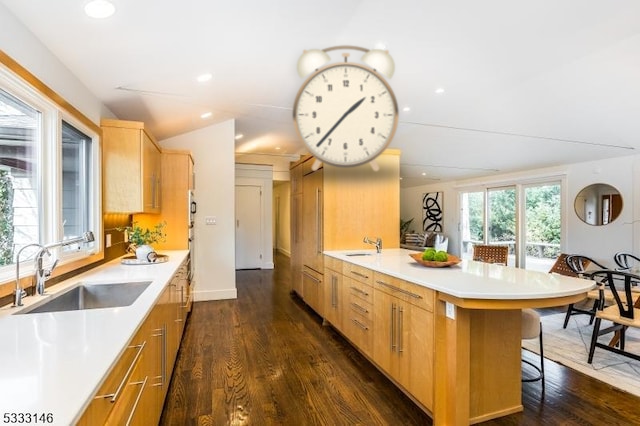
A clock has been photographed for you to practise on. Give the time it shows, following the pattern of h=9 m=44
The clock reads h=1 m=37
